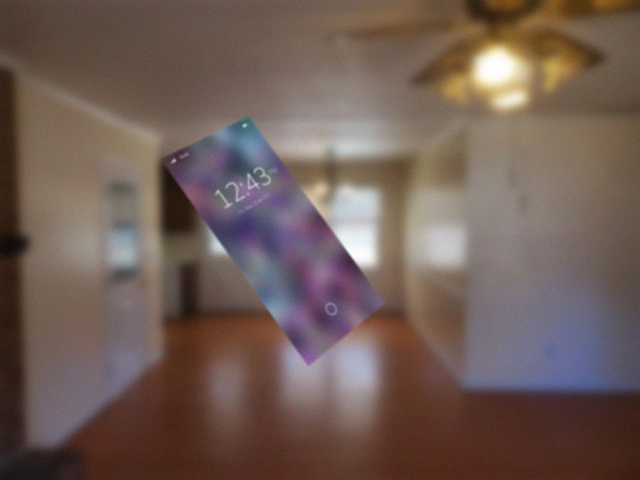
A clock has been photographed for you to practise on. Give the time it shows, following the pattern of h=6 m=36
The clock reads h=12 m=43
